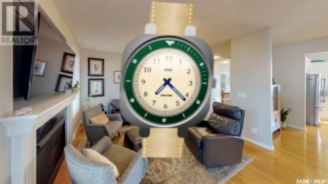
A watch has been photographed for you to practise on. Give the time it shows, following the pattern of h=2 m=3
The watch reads h=7 m=22
